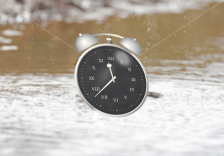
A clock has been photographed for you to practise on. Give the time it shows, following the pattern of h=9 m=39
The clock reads h=11 m=38
